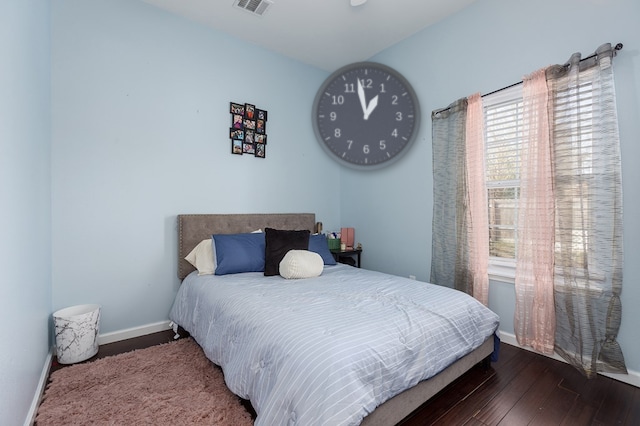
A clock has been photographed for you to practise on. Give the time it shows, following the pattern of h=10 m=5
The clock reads h=12 m=58
